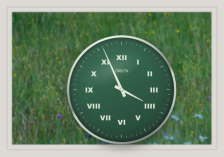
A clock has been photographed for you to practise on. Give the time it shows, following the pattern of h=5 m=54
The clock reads h=3 m=56
